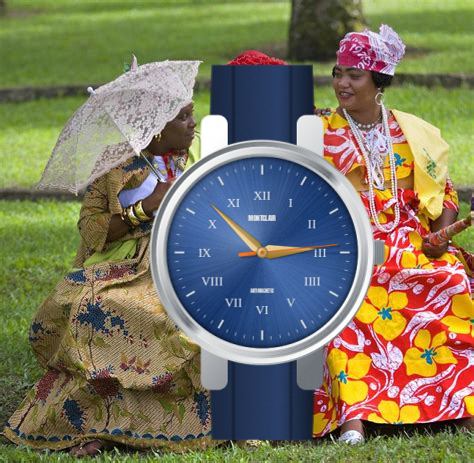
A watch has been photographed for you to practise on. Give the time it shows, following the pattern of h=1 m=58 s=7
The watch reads h=2 m=52 s=14
